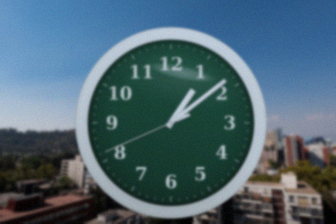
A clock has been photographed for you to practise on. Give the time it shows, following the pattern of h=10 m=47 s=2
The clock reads h=1 m=8 s=41
